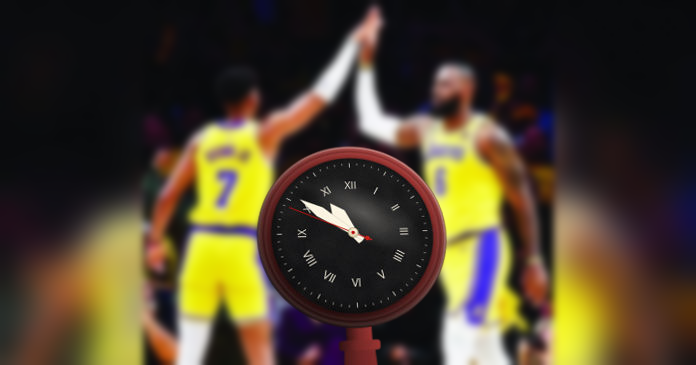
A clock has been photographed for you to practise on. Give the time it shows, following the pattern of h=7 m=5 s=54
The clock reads h=10 m=50 s=49
